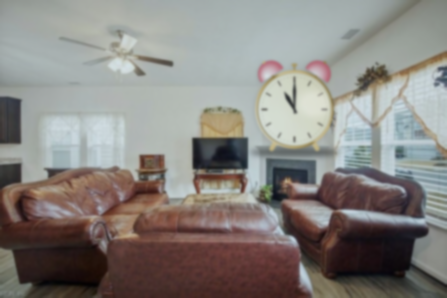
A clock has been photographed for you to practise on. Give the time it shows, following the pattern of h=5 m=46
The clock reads h=11 m=0
